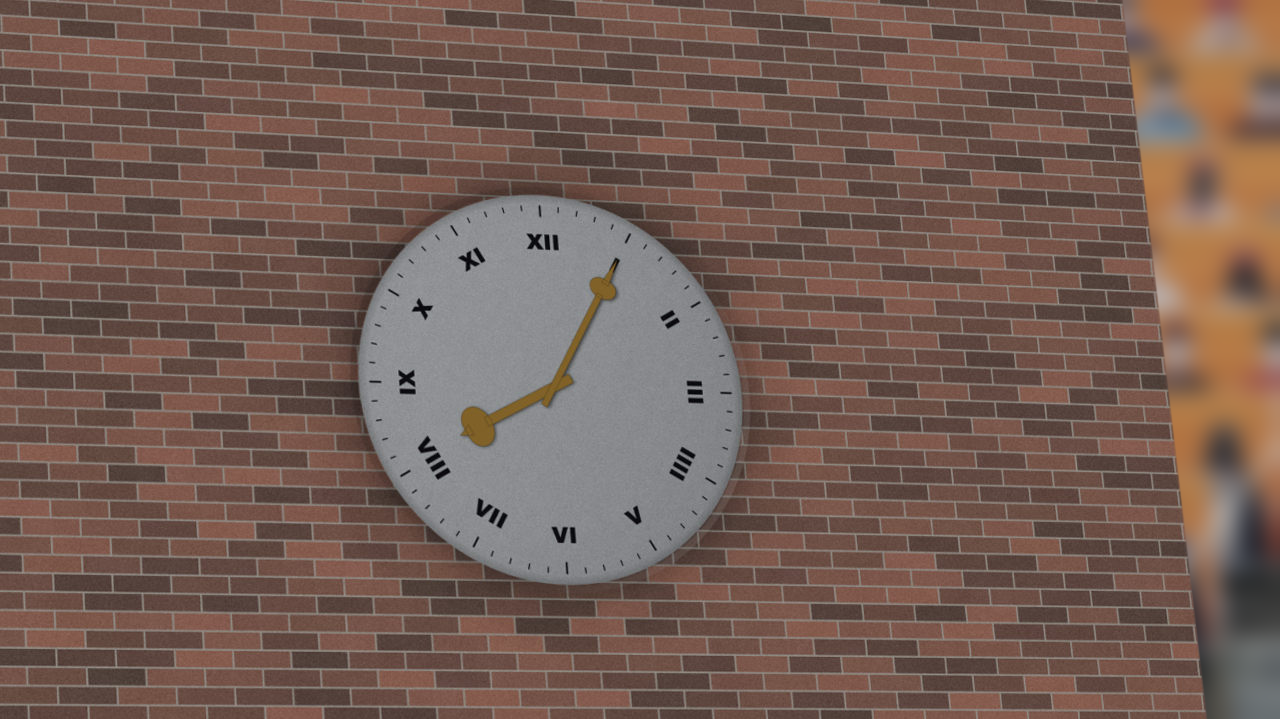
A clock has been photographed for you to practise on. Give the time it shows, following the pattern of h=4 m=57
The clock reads h=8 m=5
